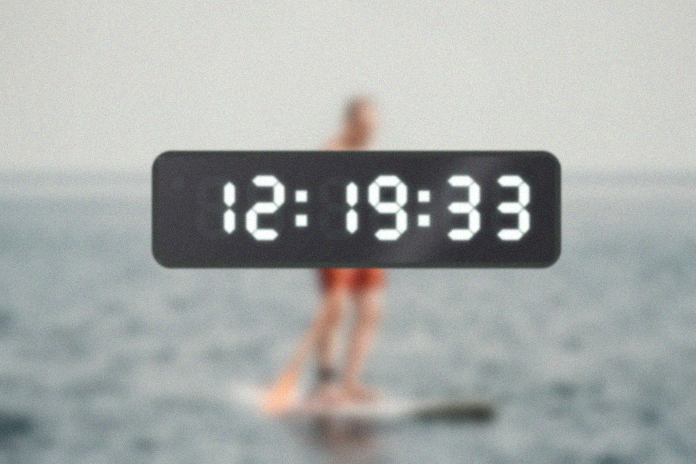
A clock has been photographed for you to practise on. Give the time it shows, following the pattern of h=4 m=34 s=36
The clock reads h=12 m=19 s=33
